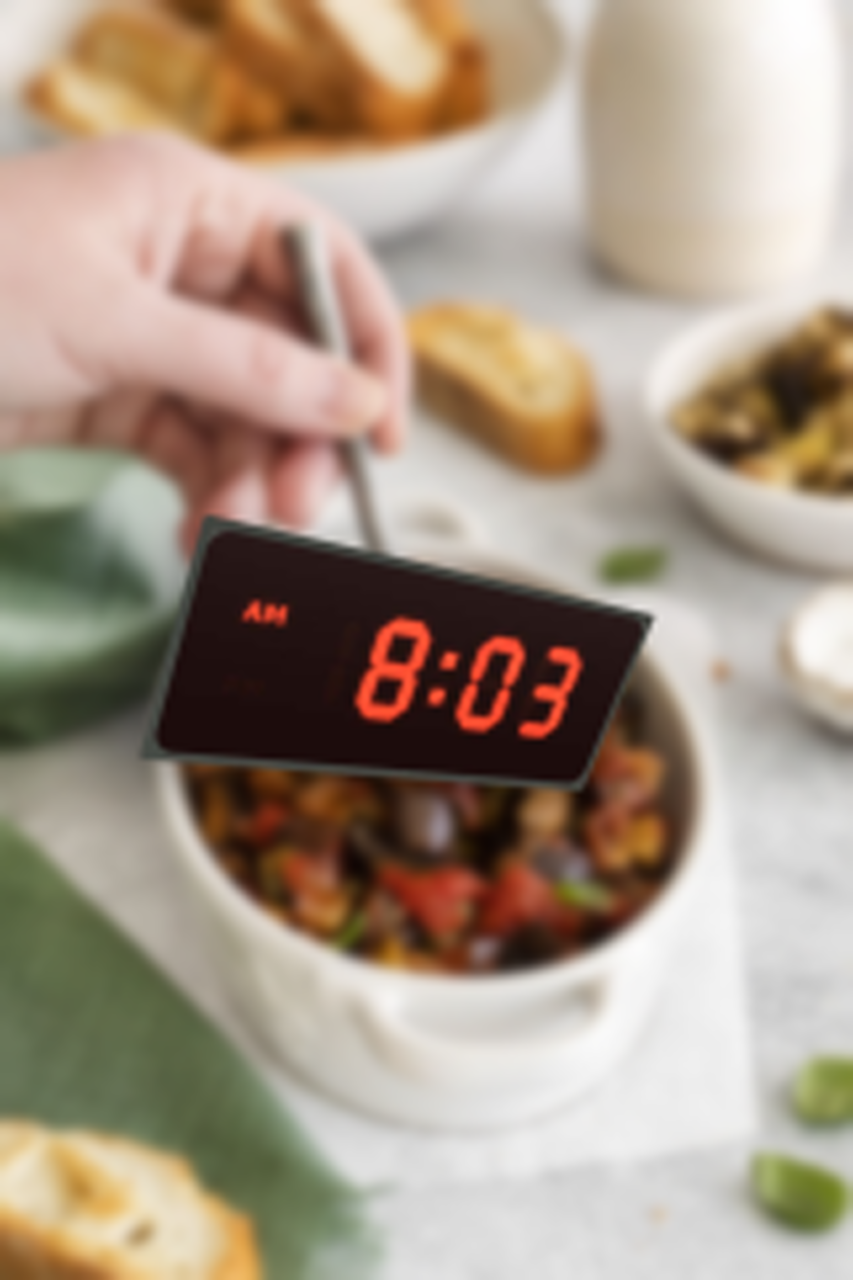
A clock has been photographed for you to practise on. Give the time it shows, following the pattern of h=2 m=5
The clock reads h=8 m=3
